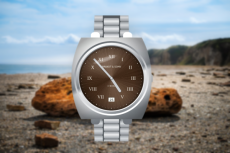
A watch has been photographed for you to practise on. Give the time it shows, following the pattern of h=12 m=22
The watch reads h=4 m=53
